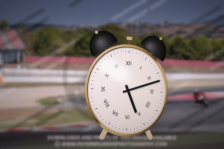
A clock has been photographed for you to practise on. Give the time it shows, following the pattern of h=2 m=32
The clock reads h=5 m=12
